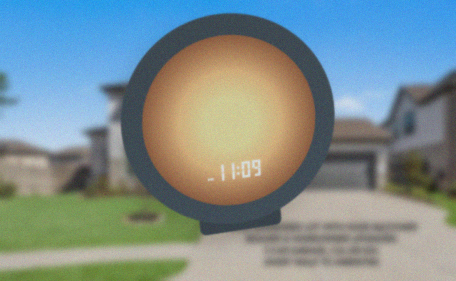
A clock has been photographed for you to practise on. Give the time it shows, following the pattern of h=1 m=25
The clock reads h=11 m=9
